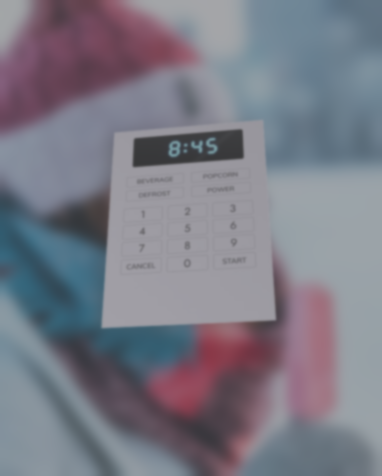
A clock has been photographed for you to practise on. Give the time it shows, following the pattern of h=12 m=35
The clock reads h=8 m=45
